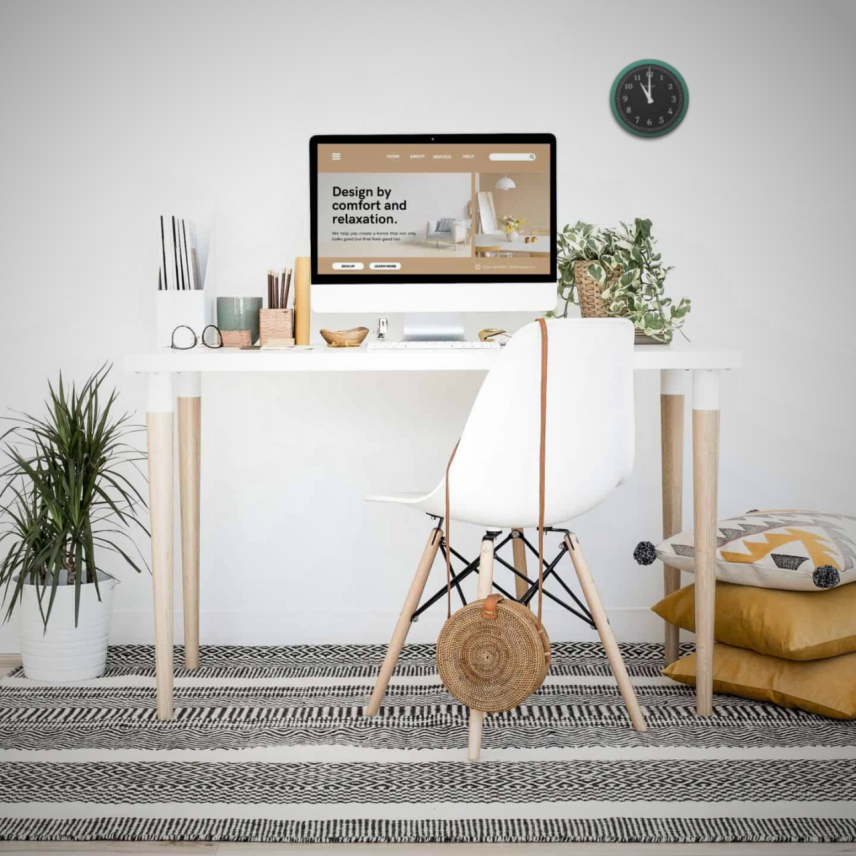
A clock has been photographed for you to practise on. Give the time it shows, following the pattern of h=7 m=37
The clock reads h=11 m=0
